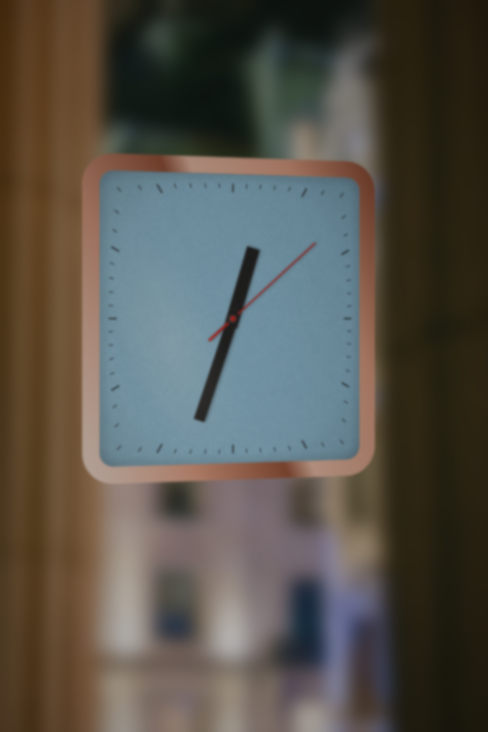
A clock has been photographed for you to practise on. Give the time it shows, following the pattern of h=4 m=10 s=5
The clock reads h=12 m=33 s=8
